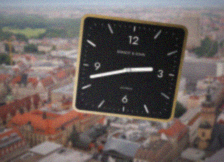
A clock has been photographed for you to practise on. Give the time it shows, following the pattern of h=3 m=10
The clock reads h=2 m=42
